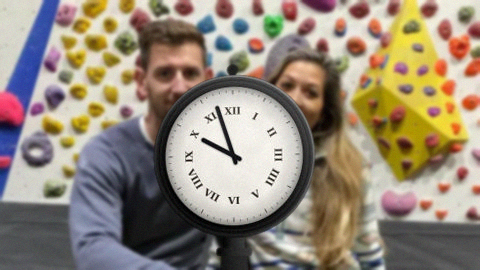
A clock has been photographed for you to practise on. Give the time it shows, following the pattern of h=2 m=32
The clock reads h=9 m=57
